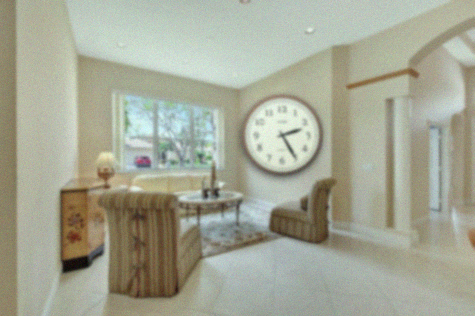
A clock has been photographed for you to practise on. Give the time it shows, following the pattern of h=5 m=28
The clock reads h=2 m=25
